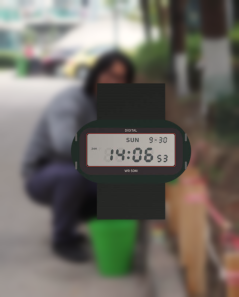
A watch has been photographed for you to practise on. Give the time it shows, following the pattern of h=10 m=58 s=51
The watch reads h=14 m=6 s=53
